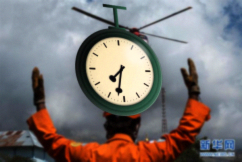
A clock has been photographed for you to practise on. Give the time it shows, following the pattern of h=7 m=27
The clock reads h=7 m=32
